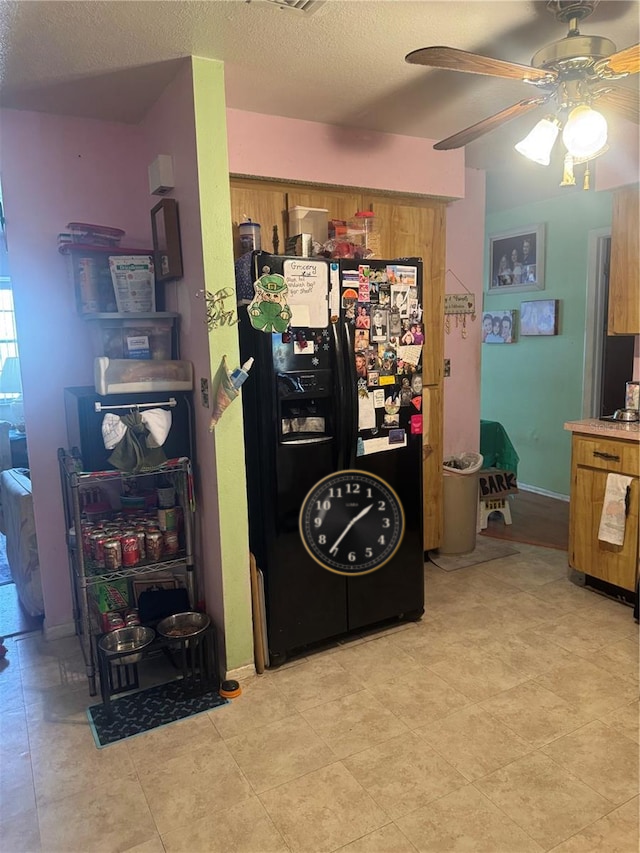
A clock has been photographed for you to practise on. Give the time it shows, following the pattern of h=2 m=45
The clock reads h=1 m=36
